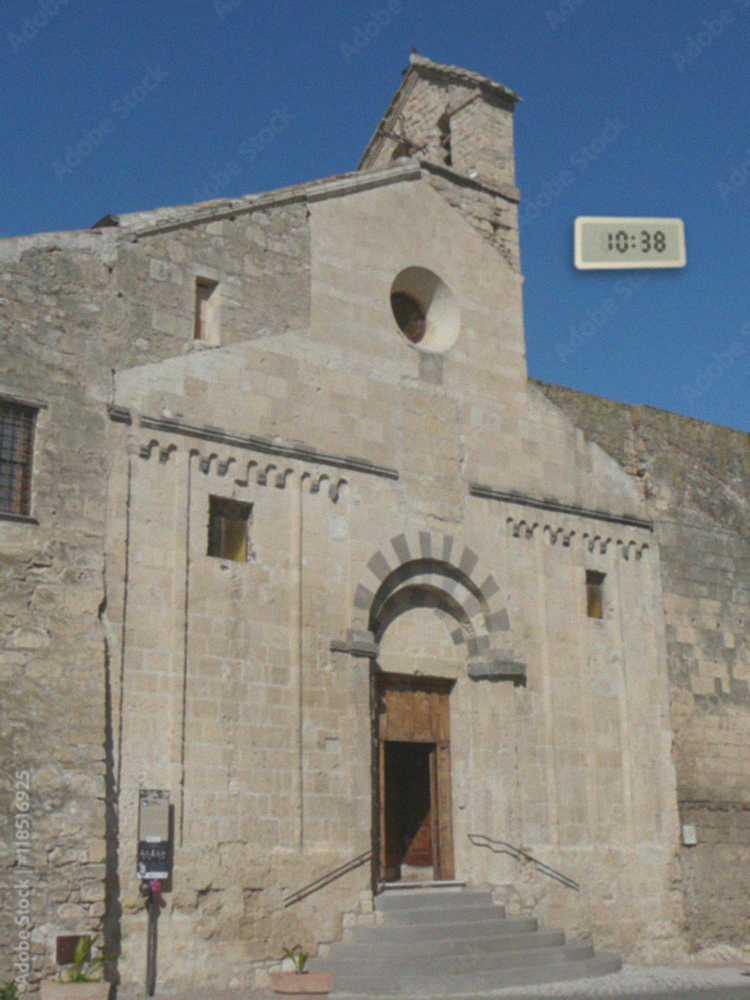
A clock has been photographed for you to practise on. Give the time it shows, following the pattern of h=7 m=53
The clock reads h=10 m=38
